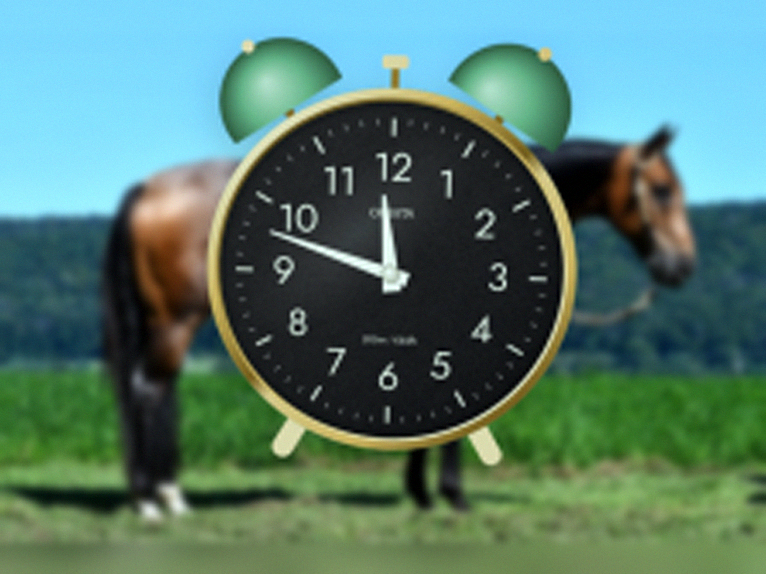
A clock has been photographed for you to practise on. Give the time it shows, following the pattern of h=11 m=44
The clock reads h=11 m=48
